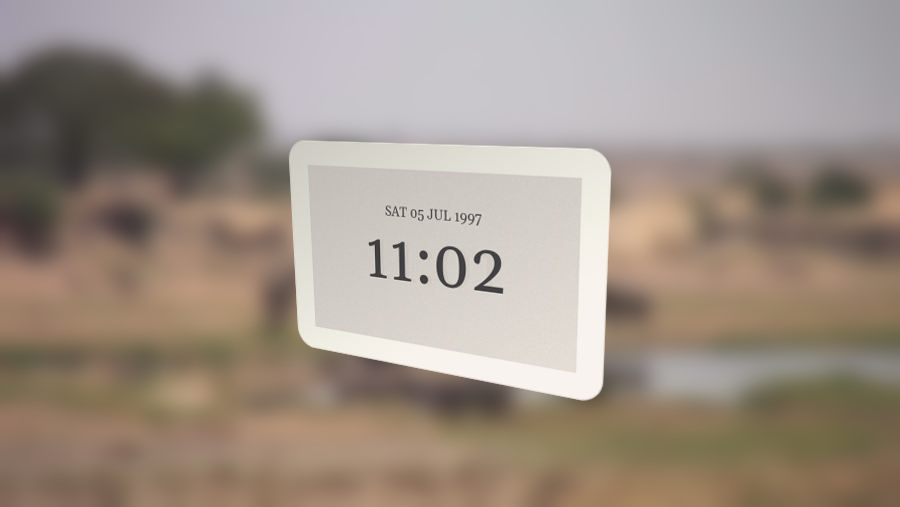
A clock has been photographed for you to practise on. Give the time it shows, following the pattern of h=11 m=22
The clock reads h=11 m=2
